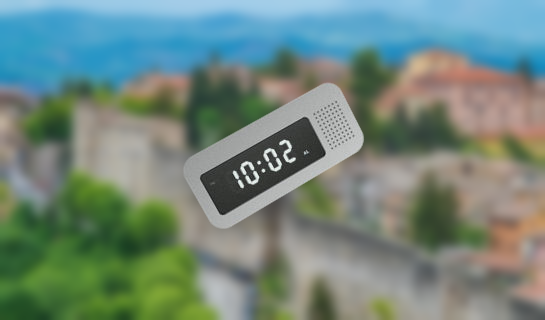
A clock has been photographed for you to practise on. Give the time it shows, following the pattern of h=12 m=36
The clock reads h=10 m=2
